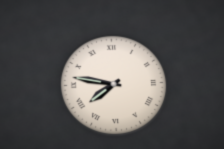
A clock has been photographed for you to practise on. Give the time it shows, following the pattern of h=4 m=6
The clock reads h=7 m=47
